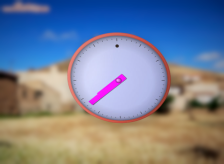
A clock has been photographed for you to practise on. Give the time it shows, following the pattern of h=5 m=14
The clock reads h=7 m=38
